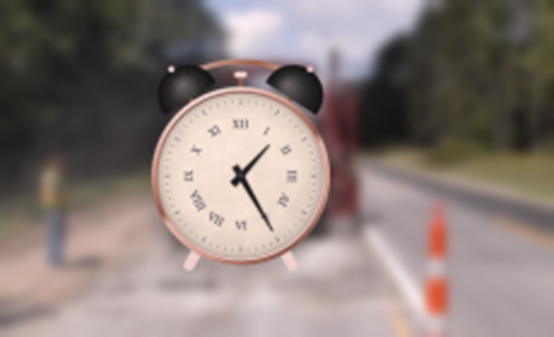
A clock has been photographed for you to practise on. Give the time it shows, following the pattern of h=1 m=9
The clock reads h=1 m=25
